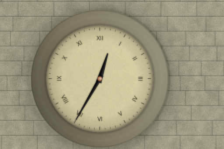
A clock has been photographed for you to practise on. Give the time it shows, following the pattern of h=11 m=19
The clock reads h=12 m=35
